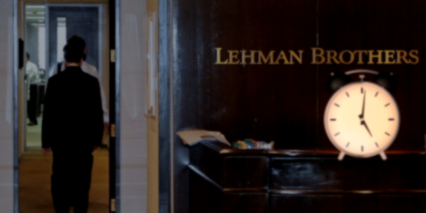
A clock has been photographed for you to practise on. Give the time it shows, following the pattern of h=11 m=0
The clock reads h=5 m=1
